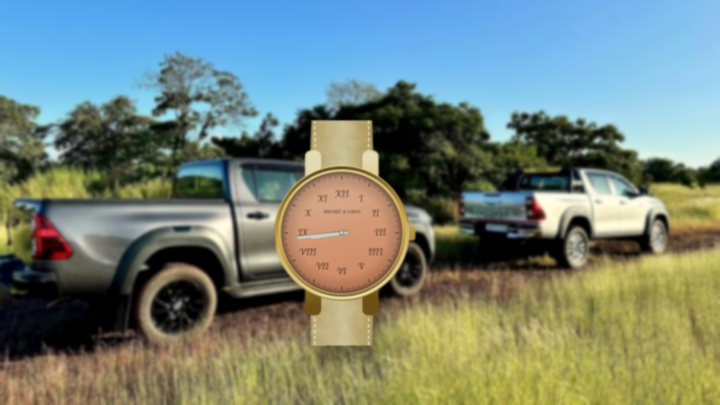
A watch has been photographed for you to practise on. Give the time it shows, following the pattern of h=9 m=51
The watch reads h=8 m=44
